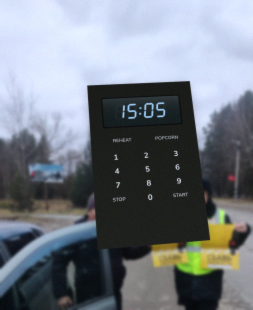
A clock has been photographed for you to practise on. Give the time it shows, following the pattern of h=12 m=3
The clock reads h=15 m=5
